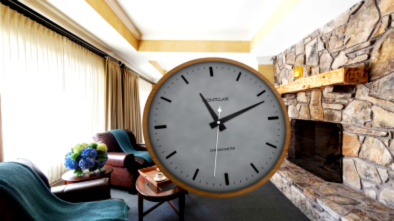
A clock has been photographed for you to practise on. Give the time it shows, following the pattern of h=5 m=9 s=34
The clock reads h=11 m=11 s=32
